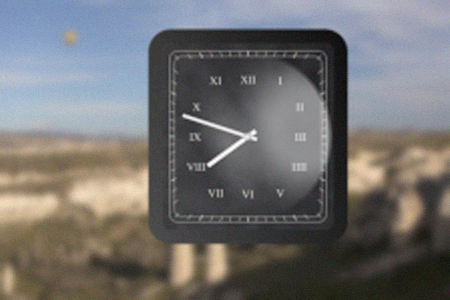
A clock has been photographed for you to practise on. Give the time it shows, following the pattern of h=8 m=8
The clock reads h=7 m=48
